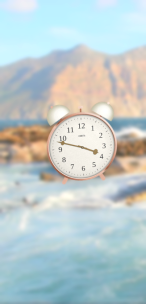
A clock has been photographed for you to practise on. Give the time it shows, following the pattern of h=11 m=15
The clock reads h=3 m=48
